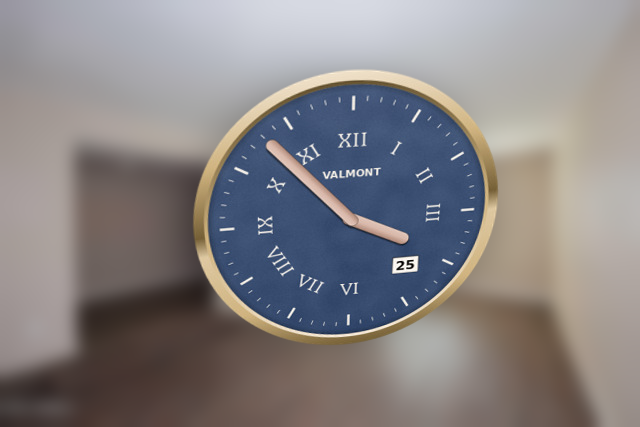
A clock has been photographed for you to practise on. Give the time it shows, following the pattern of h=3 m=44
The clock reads h=3 m=53
